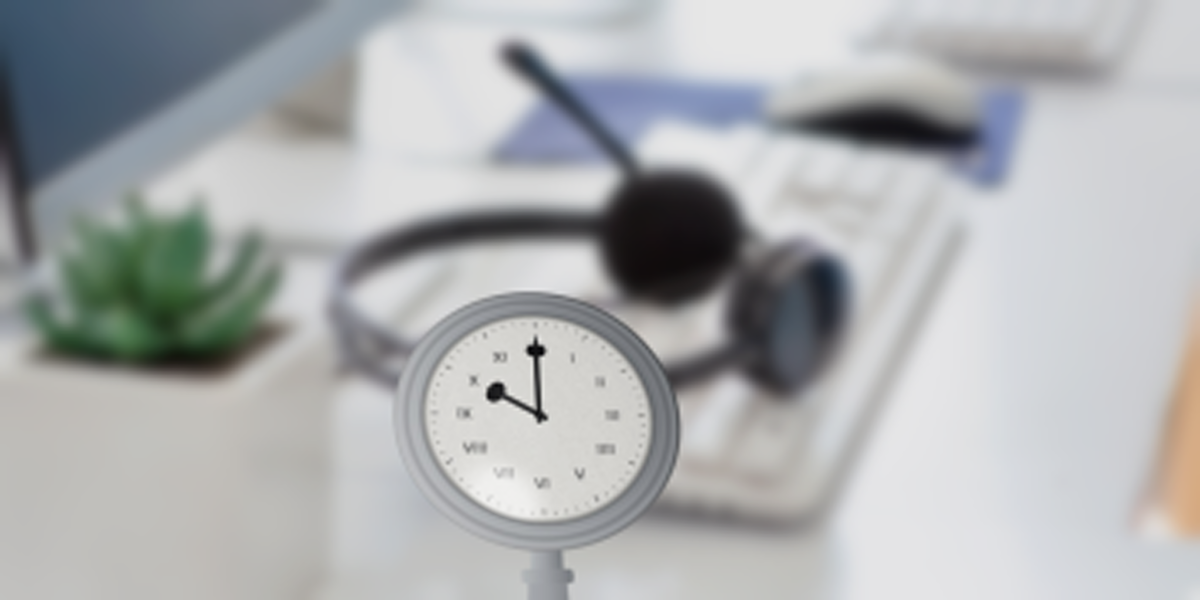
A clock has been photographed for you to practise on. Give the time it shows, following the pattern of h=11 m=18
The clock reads h=10 m=0
